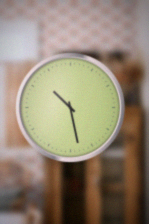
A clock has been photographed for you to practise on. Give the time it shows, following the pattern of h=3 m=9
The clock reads h=10 m=28
